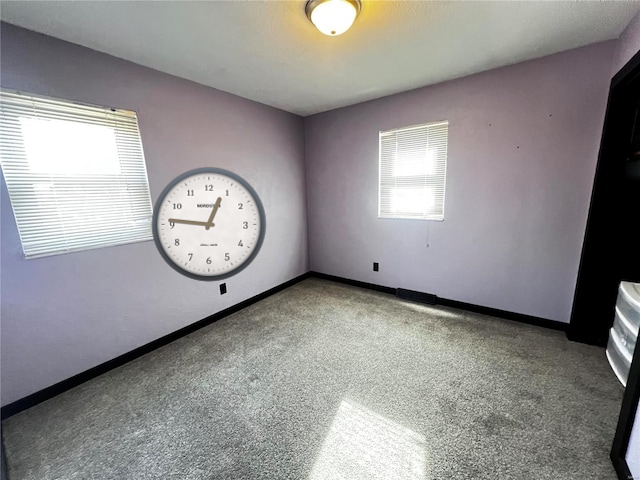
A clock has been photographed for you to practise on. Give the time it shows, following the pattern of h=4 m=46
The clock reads h=12 m=46
